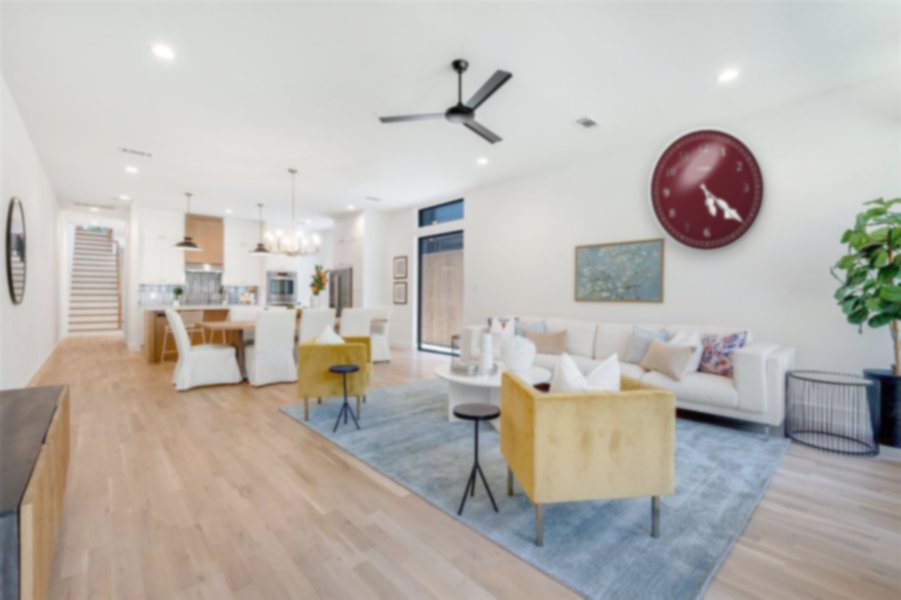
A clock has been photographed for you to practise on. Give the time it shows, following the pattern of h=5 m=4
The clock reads h=5 m=22
